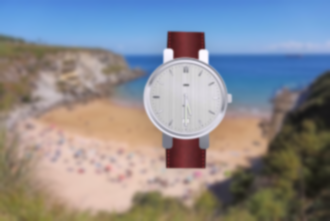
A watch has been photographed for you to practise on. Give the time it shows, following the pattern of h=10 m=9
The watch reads h=5 m=30
